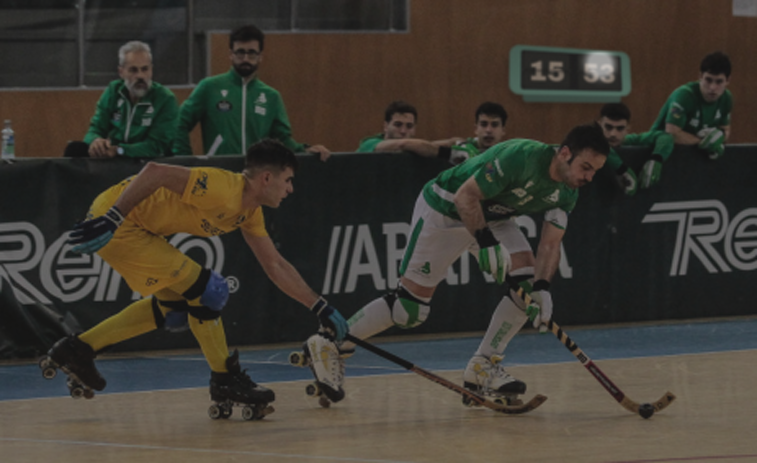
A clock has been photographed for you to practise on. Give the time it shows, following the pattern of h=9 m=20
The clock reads h=15 m=53
